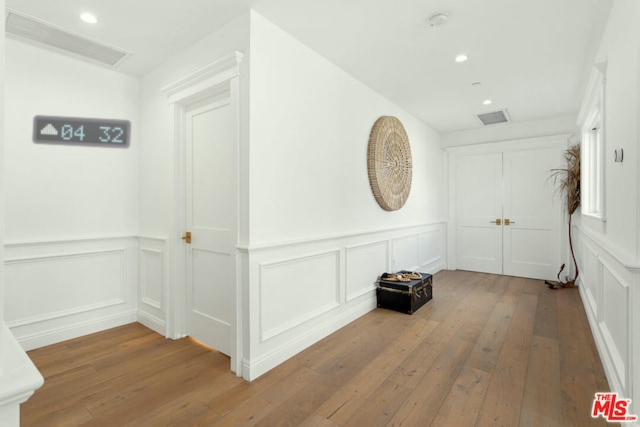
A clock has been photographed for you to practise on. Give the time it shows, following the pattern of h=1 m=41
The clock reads h=4 m=32
